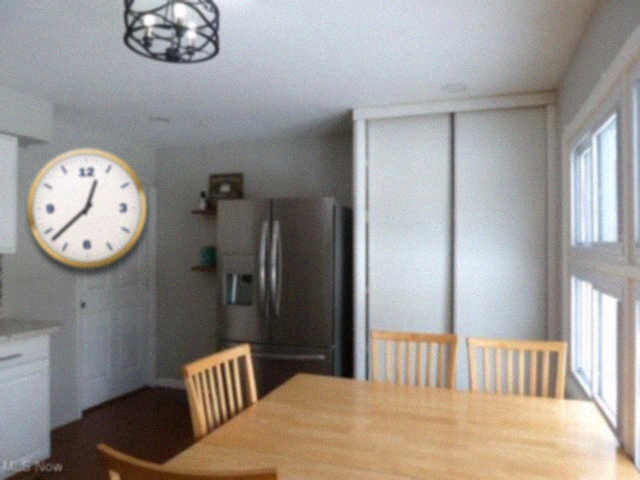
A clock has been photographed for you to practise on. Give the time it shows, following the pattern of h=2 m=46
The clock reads h=12 m=38
